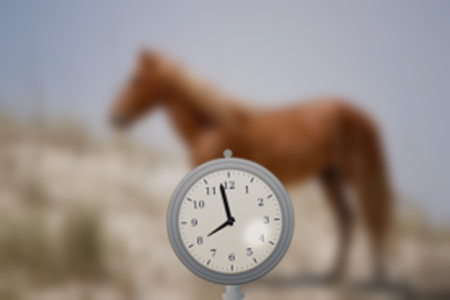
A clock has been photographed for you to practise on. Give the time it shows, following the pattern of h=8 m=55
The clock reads h=7 m=58
